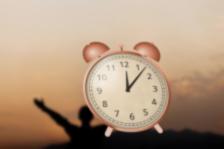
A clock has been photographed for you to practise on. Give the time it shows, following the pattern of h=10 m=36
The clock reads h=12 m=7
